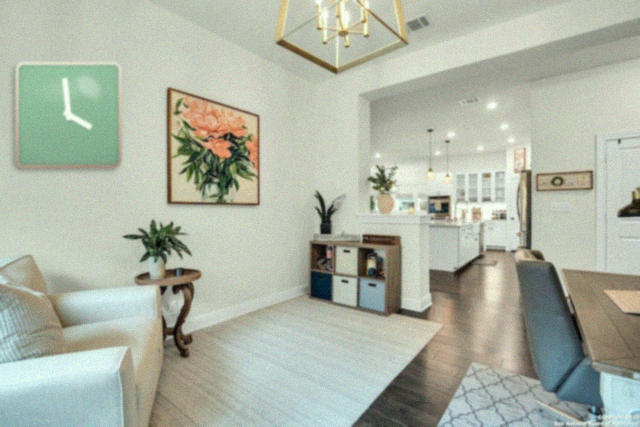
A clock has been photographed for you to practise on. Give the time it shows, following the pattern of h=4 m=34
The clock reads h=3 m=59
